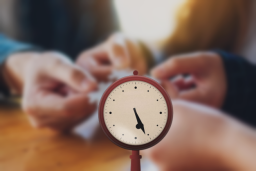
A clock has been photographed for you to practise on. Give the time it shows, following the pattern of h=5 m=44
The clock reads h=5 m=26
